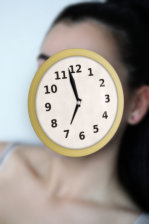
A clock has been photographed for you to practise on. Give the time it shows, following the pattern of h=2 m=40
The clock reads h=6 m=58
